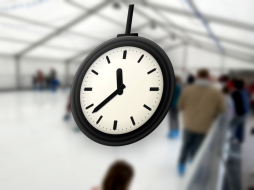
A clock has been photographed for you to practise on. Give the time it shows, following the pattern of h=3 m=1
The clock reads h=11 m=38
